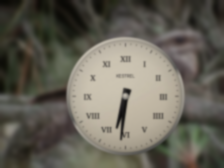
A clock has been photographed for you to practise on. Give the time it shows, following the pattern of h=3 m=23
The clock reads h=6 m=31
